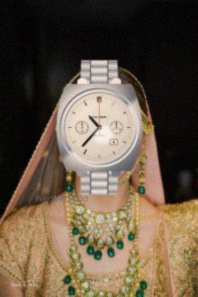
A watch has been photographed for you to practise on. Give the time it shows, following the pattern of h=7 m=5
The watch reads h=10 m=37
